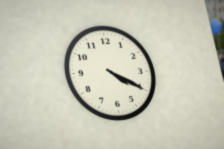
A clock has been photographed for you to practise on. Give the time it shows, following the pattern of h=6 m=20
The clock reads h=4 m=20
